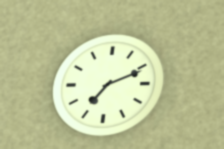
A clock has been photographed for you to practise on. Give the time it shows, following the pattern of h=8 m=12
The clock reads h=7 m=11
